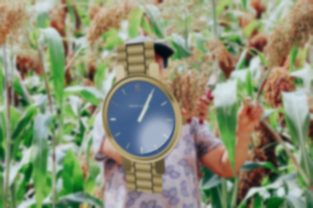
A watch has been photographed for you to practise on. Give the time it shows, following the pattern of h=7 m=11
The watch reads h=1 m=5
